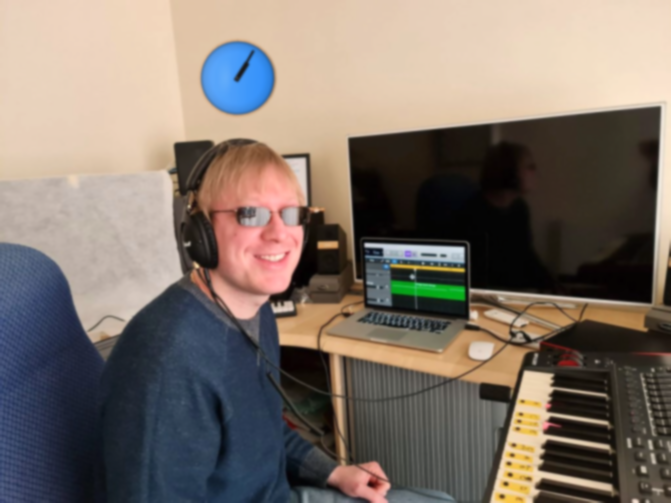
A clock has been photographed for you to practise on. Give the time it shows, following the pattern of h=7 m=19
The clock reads h=1 m=5
